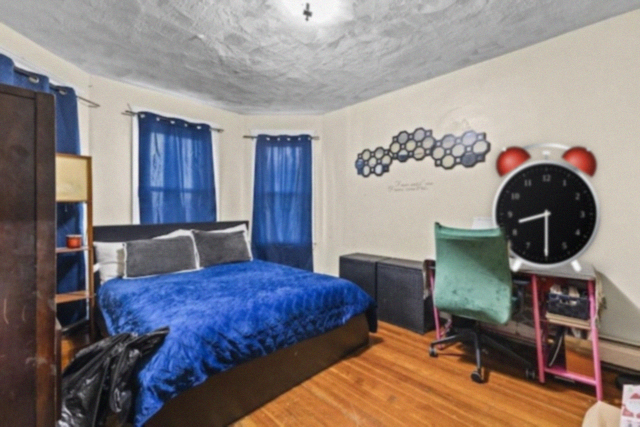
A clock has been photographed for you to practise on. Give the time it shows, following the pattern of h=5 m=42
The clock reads h=8 m=30
